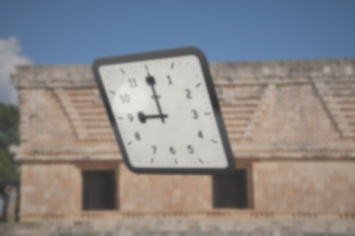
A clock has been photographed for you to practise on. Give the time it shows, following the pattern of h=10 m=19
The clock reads h=9 m=0
